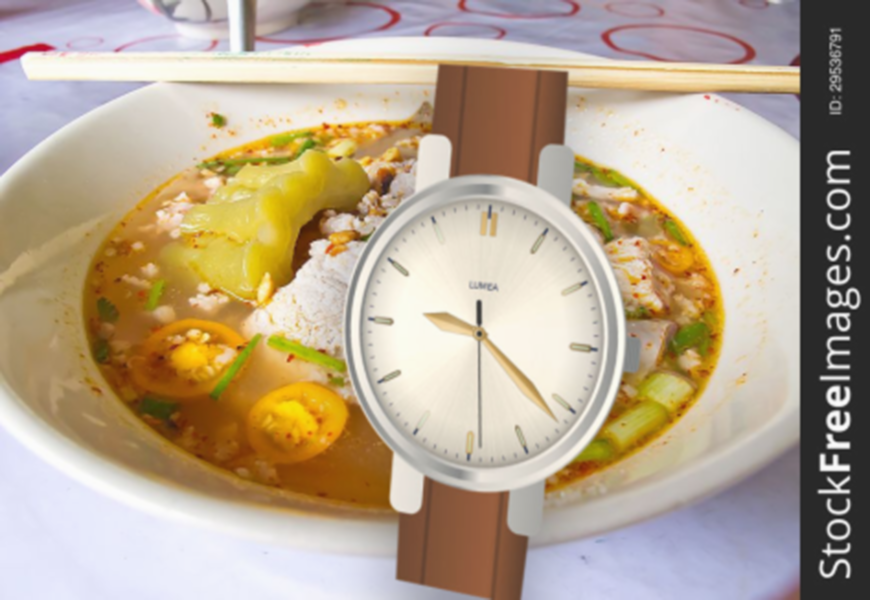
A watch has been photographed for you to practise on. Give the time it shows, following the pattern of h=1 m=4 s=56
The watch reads h=9 m=21 s=29
